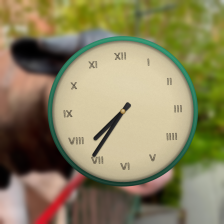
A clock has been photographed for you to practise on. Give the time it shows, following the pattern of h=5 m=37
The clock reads h=7 m=36
